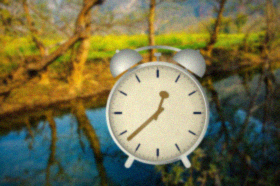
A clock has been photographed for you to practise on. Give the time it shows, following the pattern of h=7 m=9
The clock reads h=12 m=38
